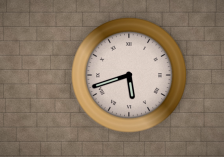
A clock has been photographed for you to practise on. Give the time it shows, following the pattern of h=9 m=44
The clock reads h=5 m=42
